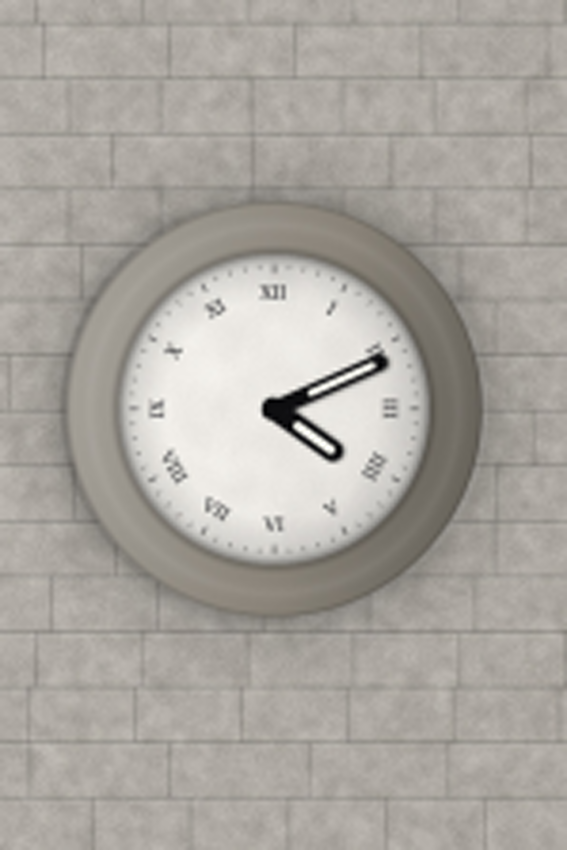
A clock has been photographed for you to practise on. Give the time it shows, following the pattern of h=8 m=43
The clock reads h=4 m=11
